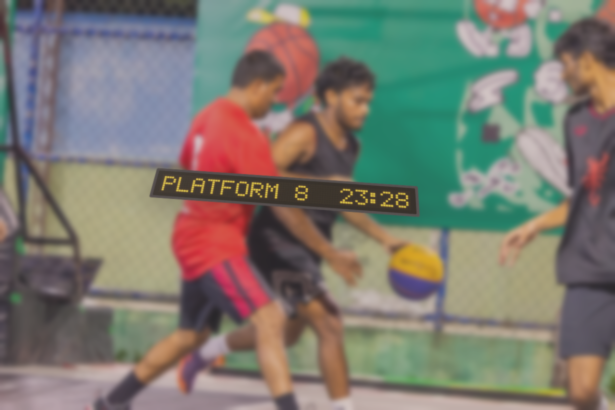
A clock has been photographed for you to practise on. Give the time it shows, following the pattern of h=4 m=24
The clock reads h=23 m=28
